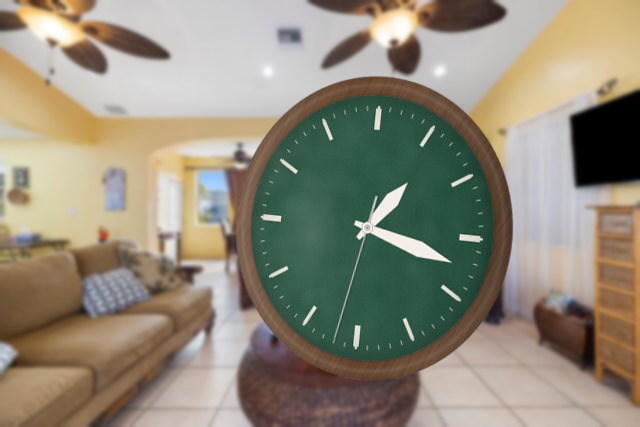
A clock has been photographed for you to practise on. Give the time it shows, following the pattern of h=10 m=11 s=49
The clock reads h=1 m=17 s=32
